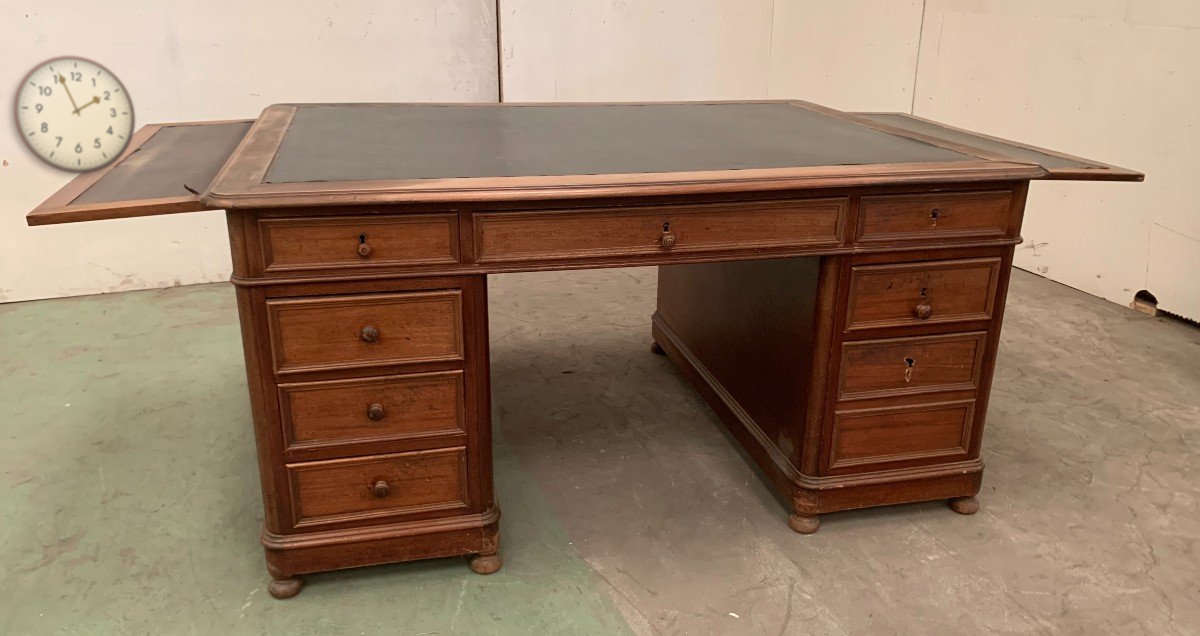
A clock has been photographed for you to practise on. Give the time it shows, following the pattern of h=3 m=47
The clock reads h=1 m=56
